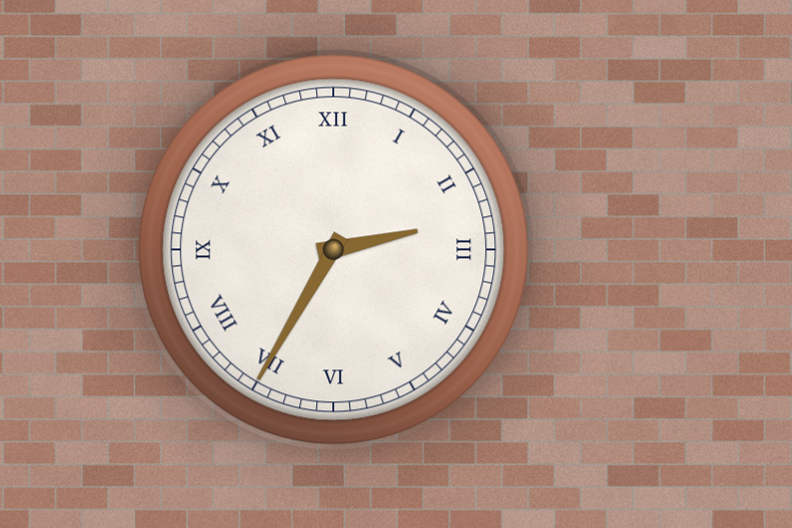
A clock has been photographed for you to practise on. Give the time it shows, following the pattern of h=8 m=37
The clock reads h=2 m=35
